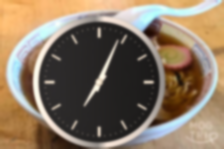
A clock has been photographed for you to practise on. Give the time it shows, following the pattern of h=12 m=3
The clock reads h=7 m=4
